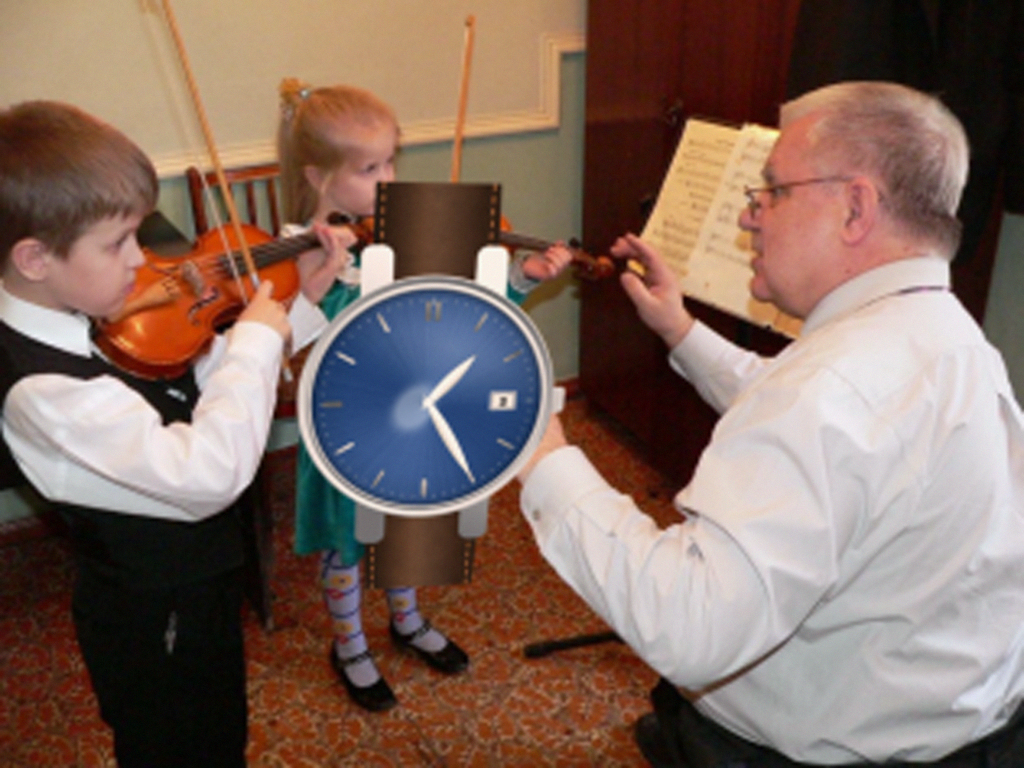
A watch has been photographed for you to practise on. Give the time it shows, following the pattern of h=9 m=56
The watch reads h=1 m=25
